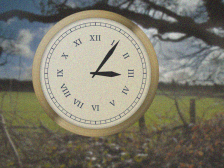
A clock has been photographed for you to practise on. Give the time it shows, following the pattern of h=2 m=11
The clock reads h=3 m=6
